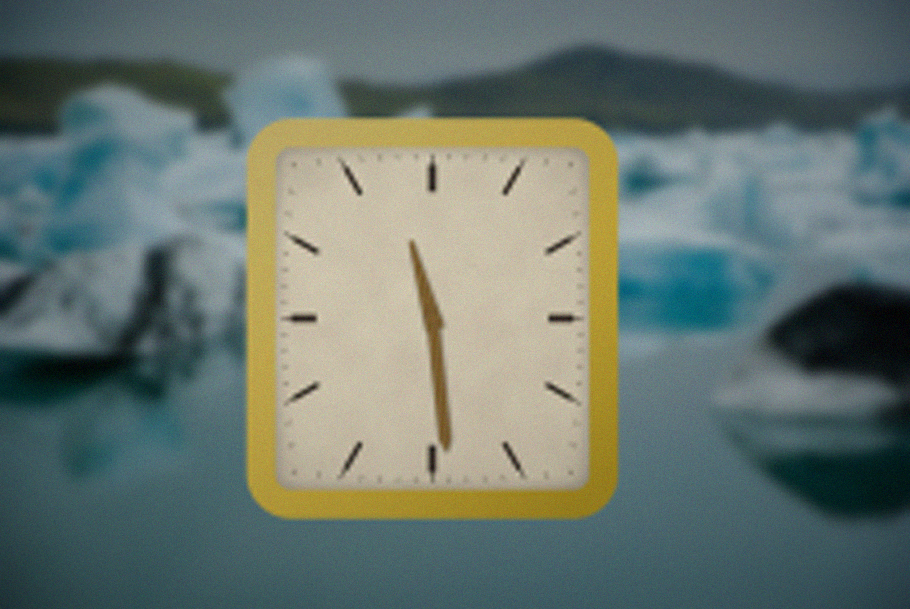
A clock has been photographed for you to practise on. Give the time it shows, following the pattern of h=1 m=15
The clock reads h=11 m=29
